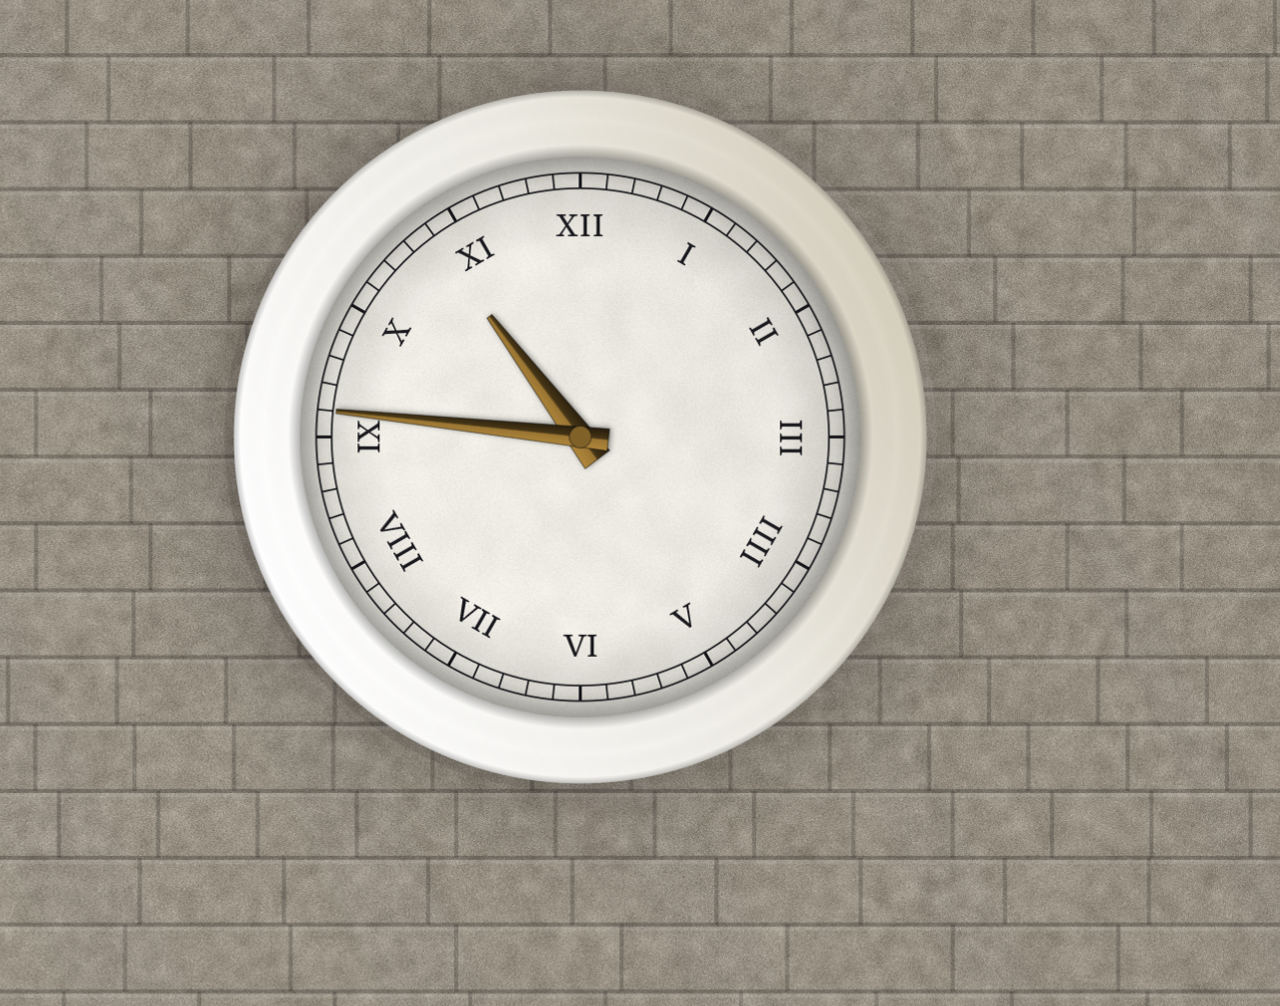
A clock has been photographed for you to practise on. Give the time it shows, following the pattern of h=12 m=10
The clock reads h=10 m=46
